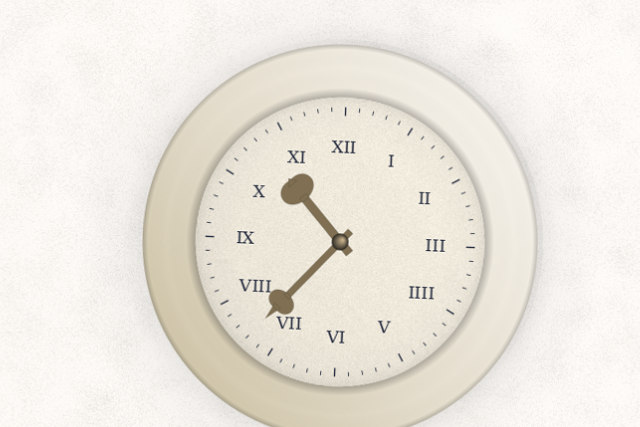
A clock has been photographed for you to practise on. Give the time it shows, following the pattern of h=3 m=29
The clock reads h=10 m=37
